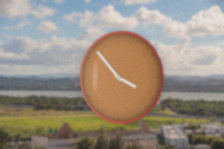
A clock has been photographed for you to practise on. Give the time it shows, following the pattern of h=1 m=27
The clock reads h=3 m=53
